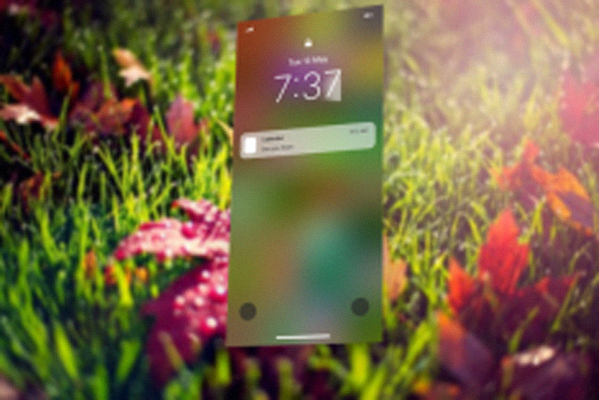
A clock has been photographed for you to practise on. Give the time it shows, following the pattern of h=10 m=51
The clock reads h=7 m=37
